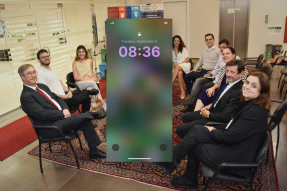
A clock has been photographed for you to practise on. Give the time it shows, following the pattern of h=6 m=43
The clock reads h=8 m=36
